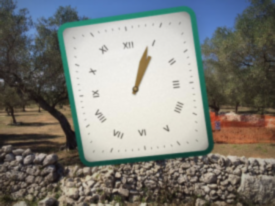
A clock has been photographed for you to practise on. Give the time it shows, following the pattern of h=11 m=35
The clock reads h=1 m=4
